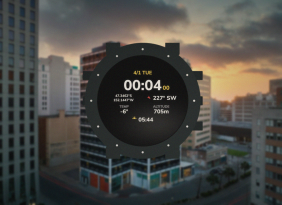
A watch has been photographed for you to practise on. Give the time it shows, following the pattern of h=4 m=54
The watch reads h=0 m=4
